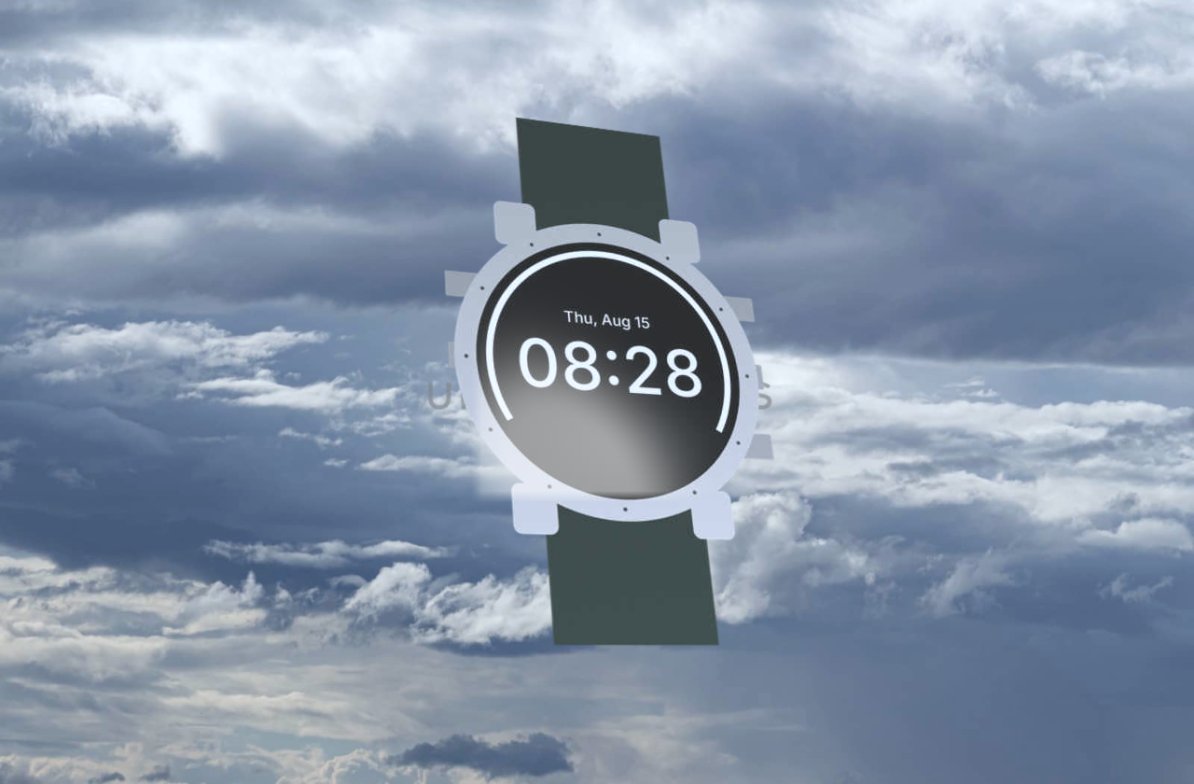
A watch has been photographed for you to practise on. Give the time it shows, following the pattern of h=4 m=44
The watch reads h=8 m=28
